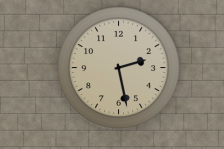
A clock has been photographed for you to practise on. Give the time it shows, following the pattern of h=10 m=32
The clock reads h=2 m=28
